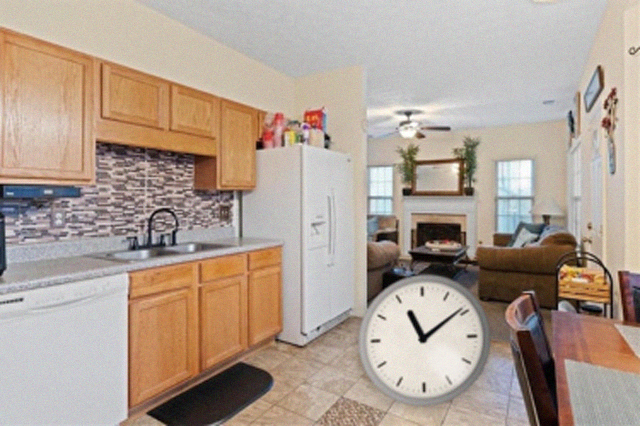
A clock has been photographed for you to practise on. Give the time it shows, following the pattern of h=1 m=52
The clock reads h=11 m=9
